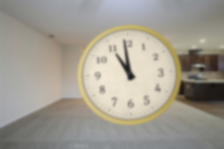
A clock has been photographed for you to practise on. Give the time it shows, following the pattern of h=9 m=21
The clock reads h=10 m=59
